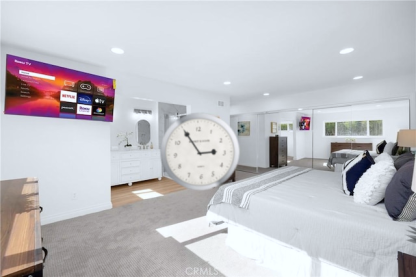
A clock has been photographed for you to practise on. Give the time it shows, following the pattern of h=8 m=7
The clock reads h=2 m=55
